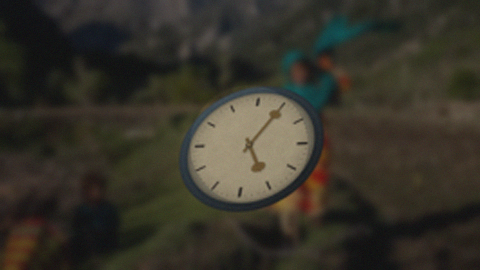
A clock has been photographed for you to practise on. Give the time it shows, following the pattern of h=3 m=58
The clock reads h=5 m=5
